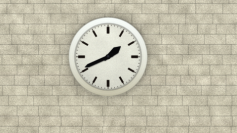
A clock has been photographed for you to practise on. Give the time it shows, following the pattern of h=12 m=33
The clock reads h=1 m=41
